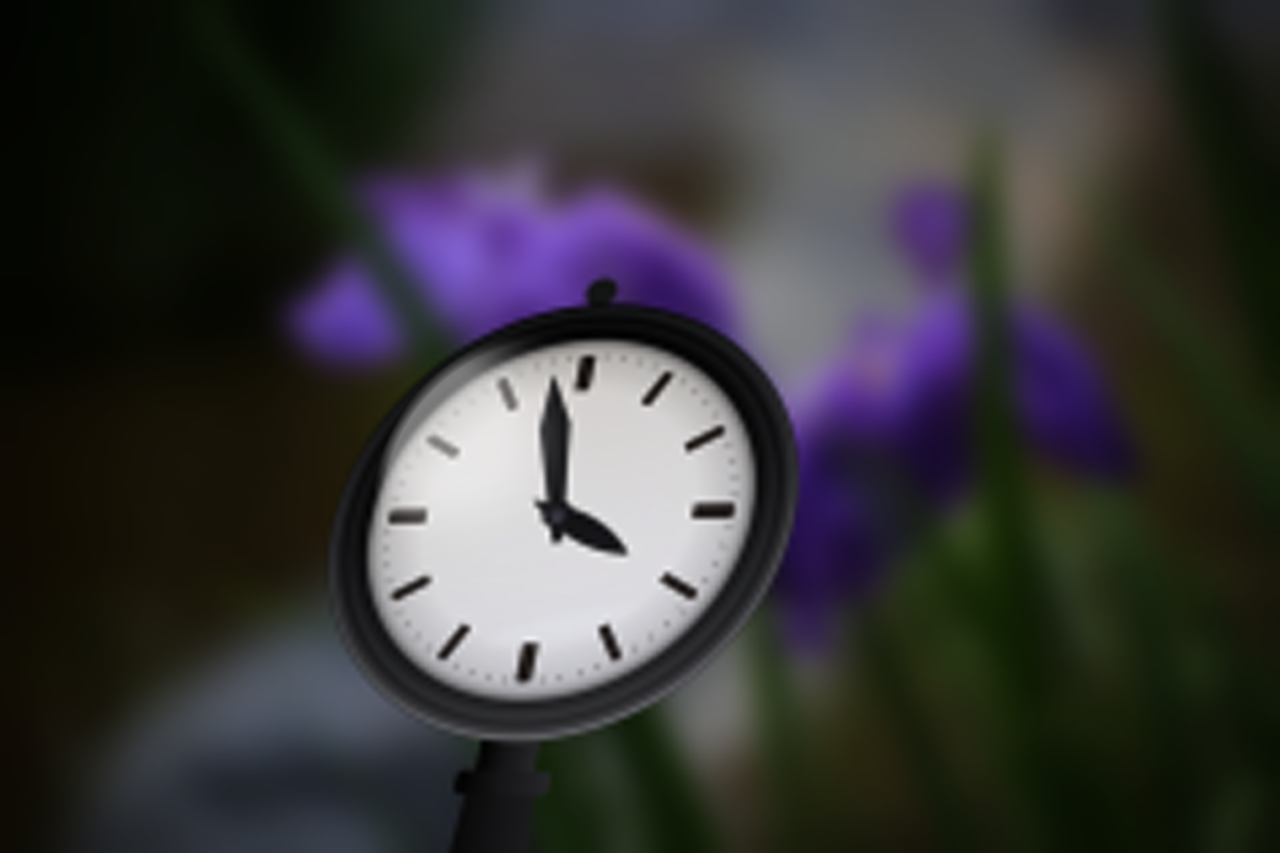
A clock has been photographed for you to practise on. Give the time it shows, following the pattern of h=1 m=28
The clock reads h=3 m=58
